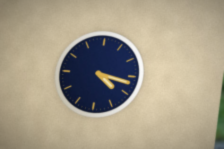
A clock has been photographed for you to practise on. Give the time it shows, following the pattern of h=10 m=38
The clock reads h=4 m=17
